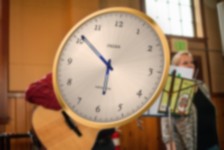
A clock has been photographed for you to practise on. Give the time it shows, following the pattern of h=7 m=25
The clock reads h=5 m=51
